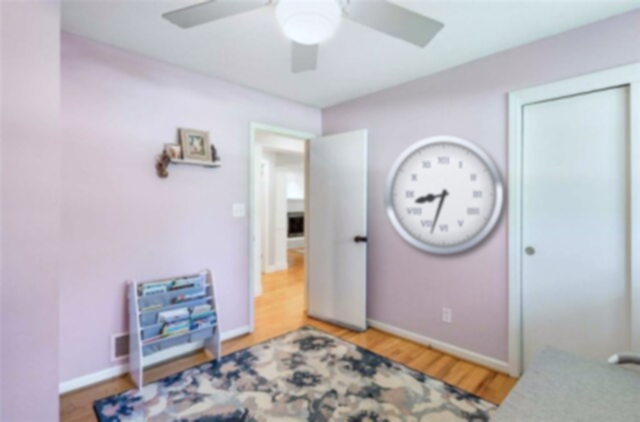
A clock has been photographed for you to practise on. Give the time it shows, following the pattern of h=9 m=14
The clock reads h=8 m=33
